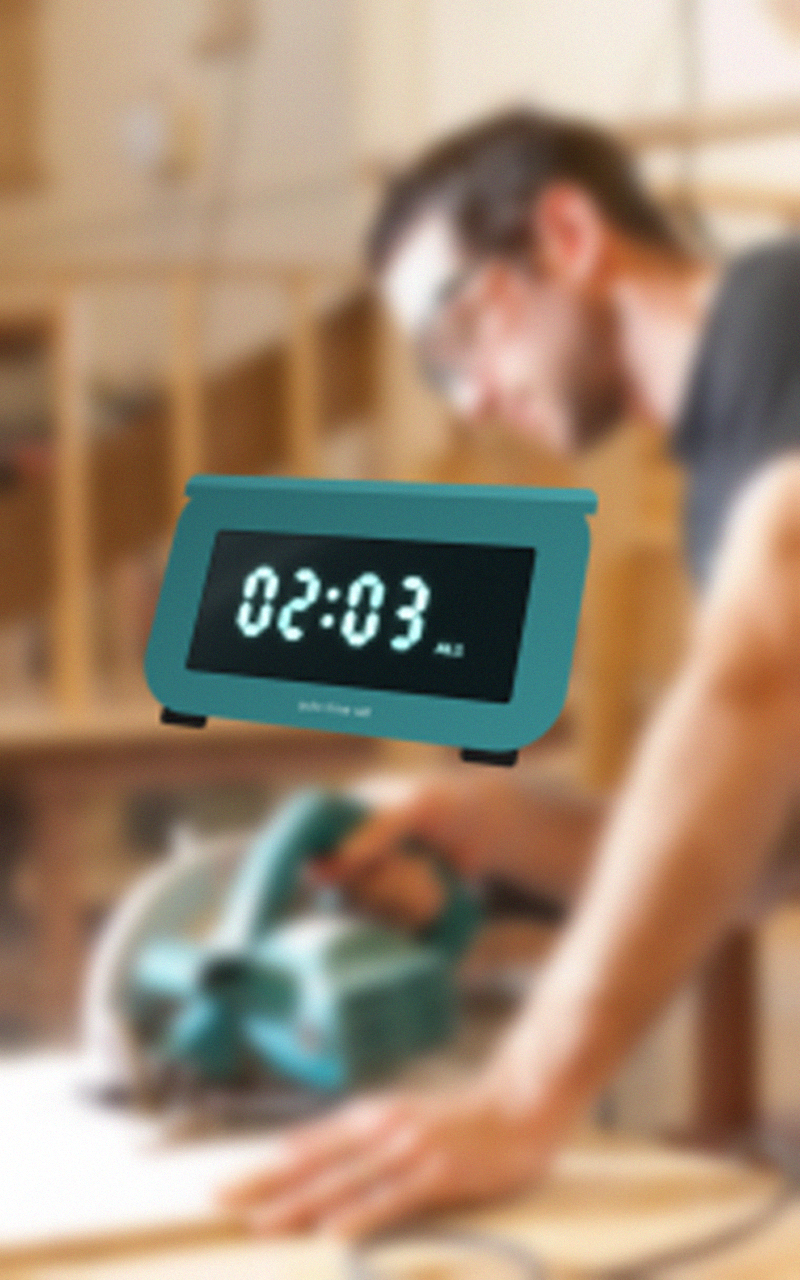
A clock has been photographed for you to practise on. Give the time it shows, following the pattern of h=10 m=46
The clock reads h=2 m=3
